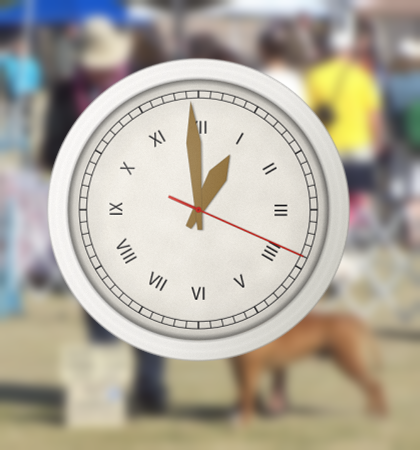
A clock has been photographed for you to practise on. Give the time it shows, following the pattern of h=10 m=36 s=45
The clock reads h=12 m=59 s=19
